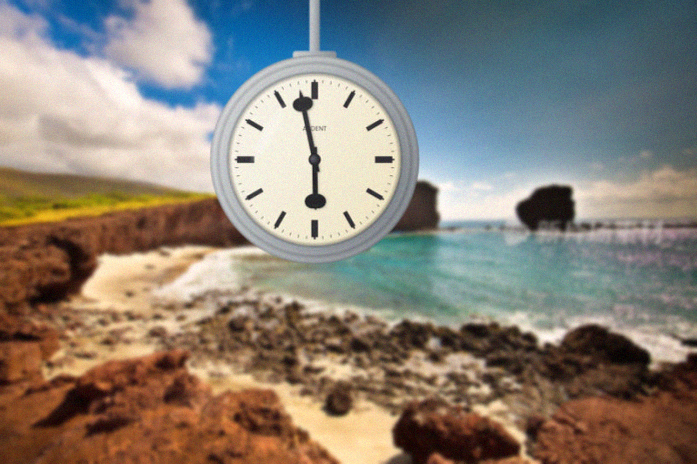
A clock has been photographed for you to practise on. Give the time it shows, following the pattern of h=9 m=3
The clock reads h=5 m=58
